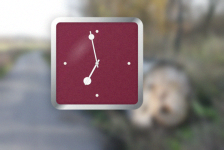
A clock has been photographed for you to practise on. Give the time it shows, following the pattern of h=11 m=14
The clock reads h=6 m=58
